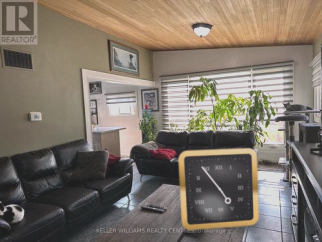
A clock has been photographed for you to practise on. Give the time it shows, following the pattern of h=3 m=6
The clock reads h=4 m=54
